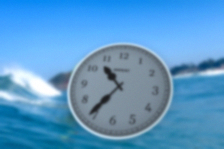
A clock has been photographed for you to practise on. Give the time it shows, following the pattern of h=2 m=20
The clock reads h=10 m=36
